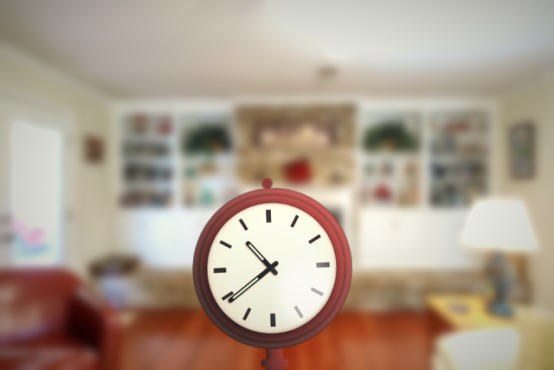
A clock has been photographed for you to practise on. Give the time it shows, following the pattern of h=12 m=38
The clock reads h=10 m=39
